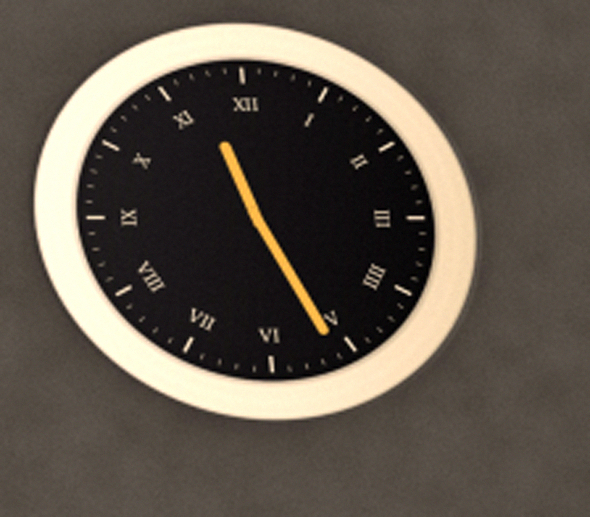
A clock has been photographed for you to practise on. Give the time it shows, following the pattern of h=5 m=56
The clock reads h=11 m=26
